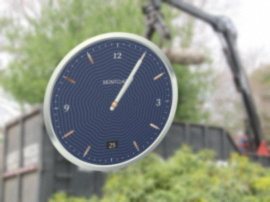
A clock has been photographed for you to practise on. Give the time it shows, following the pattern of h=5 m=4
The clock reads h=1 m=5
